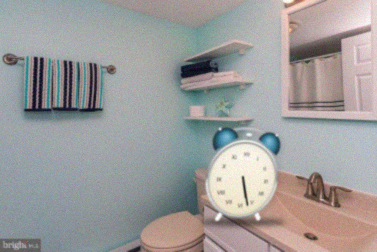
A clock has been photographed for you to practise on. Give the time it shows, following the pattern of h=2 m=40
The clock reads h=5 m=27
